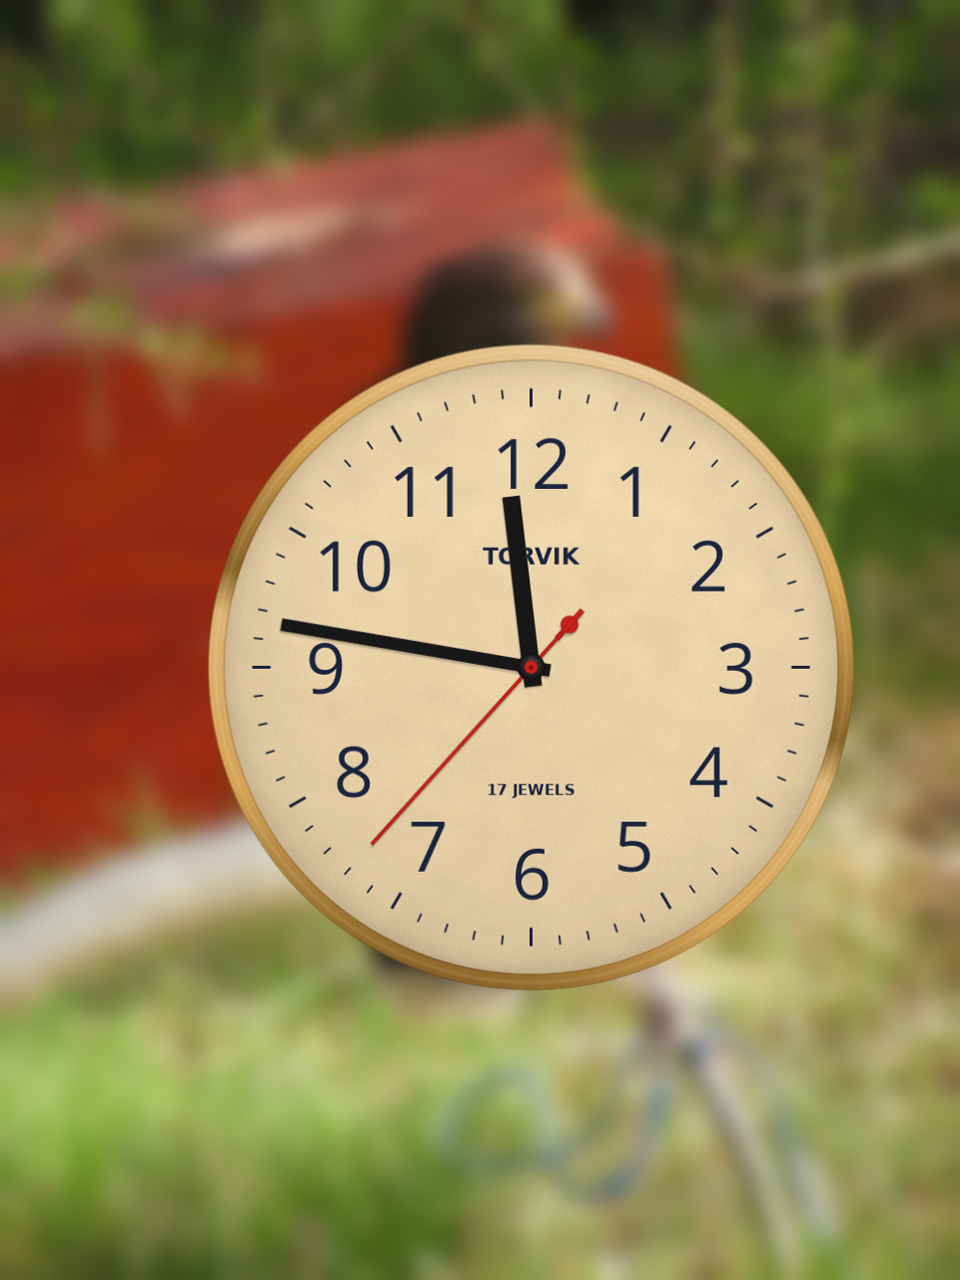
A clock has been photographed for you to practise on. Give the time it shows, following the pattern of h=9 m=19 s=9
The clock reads h=11 m=46 s=37
